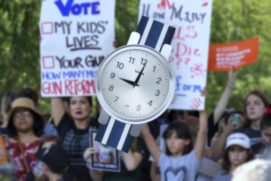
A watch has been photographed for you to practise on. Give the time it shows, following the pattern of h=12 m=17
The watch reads h=9 m=1
